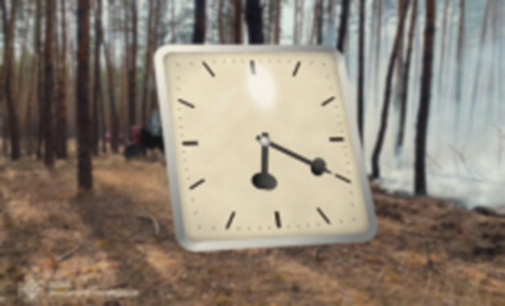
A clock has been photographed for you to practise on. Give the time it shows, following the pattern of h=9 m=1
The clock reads h=6 m=20
